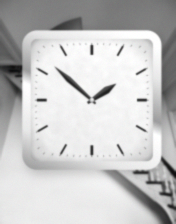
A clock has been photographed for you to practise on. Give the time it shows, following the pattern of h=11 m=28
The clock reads h=1 m=52
